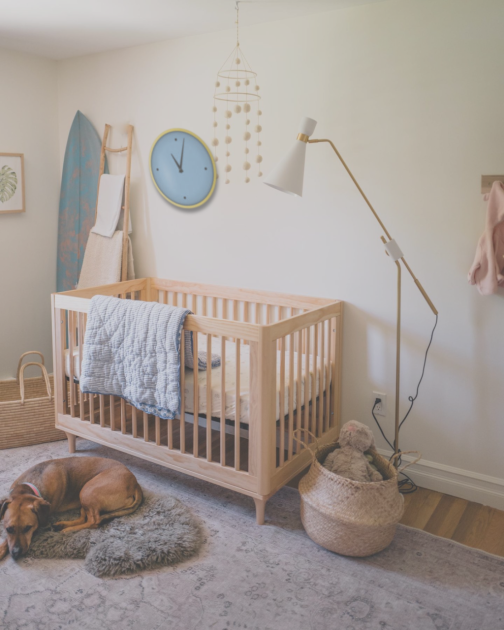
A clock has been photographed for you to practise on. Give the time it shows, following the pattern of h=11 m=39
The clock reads h=11 m=3
